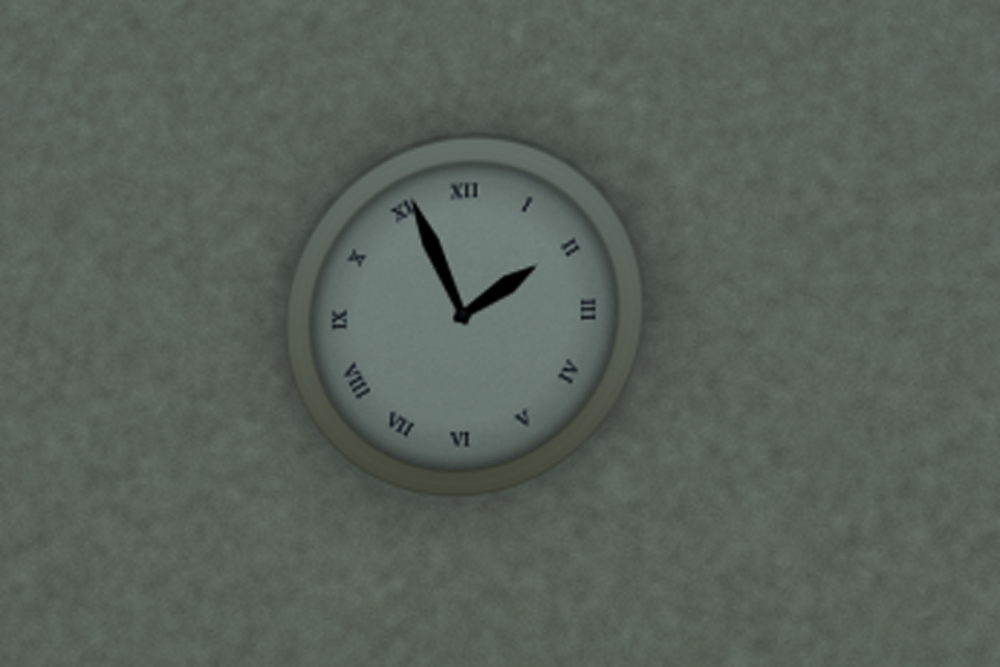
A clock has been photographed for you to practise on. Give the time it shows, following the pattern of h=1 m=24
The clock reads h=1 m=56
